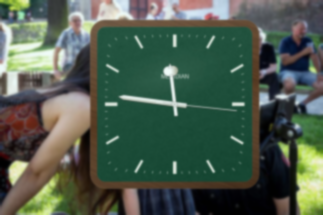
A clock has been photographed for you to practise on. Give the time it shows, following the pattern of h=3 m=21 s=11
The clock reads h=11 m=46 s=16
